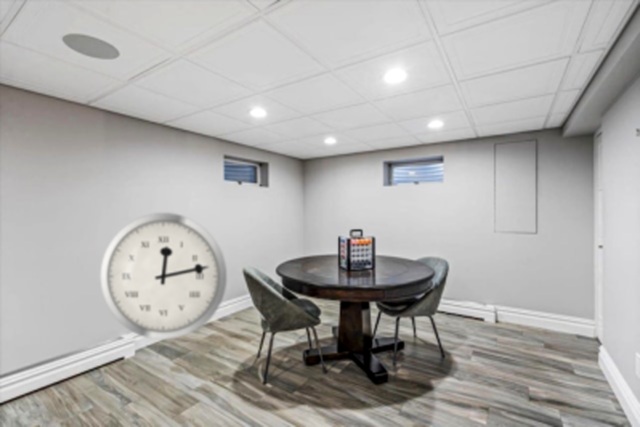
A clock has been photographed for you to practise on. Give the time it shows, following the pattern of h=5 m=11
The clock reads h=12 m=13
